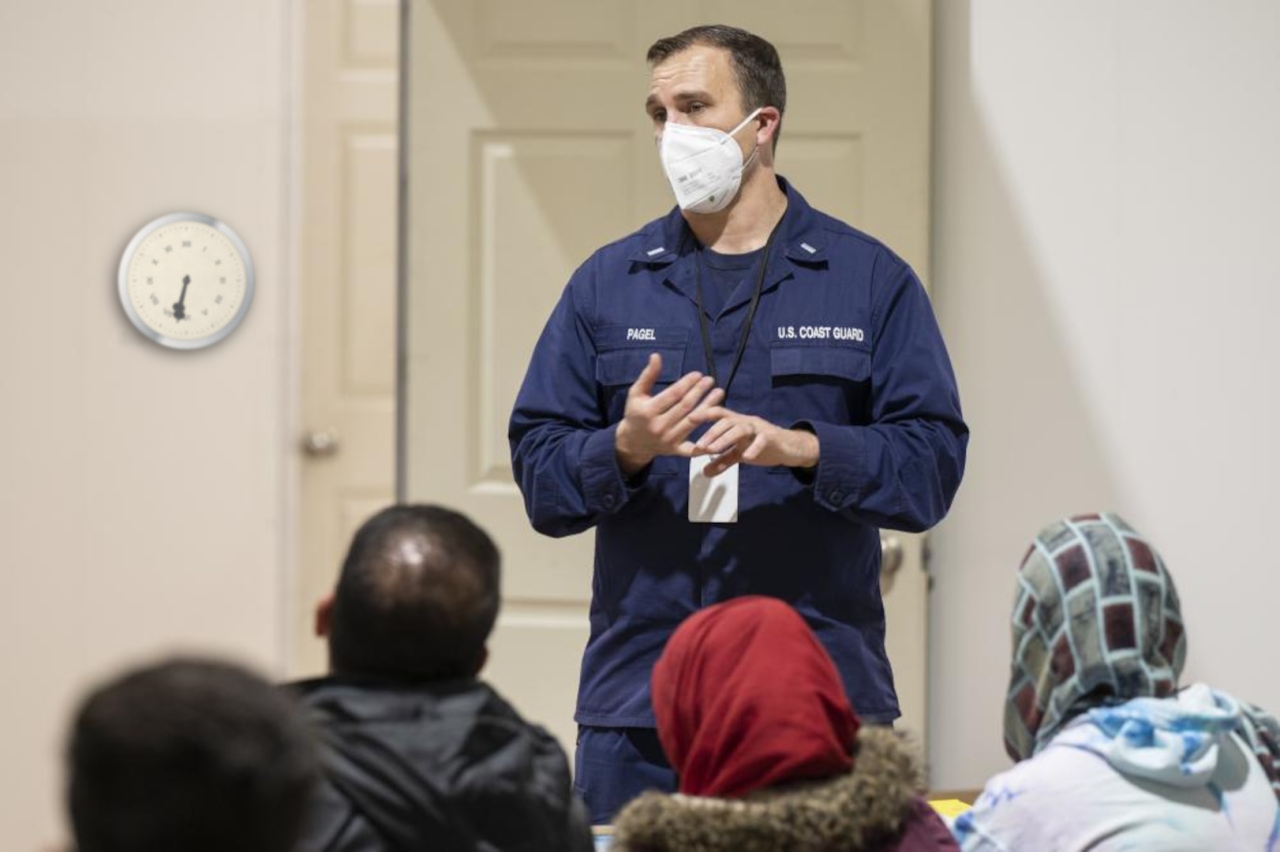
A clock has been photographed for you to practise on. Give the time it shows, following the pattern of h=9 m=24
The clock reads h=6 m=32
